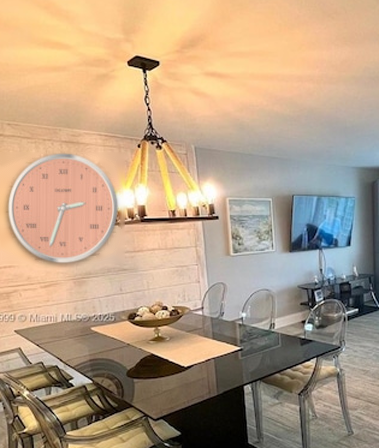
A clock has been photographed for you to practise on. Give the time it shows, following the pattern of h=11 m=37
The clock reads h=2 m=33
